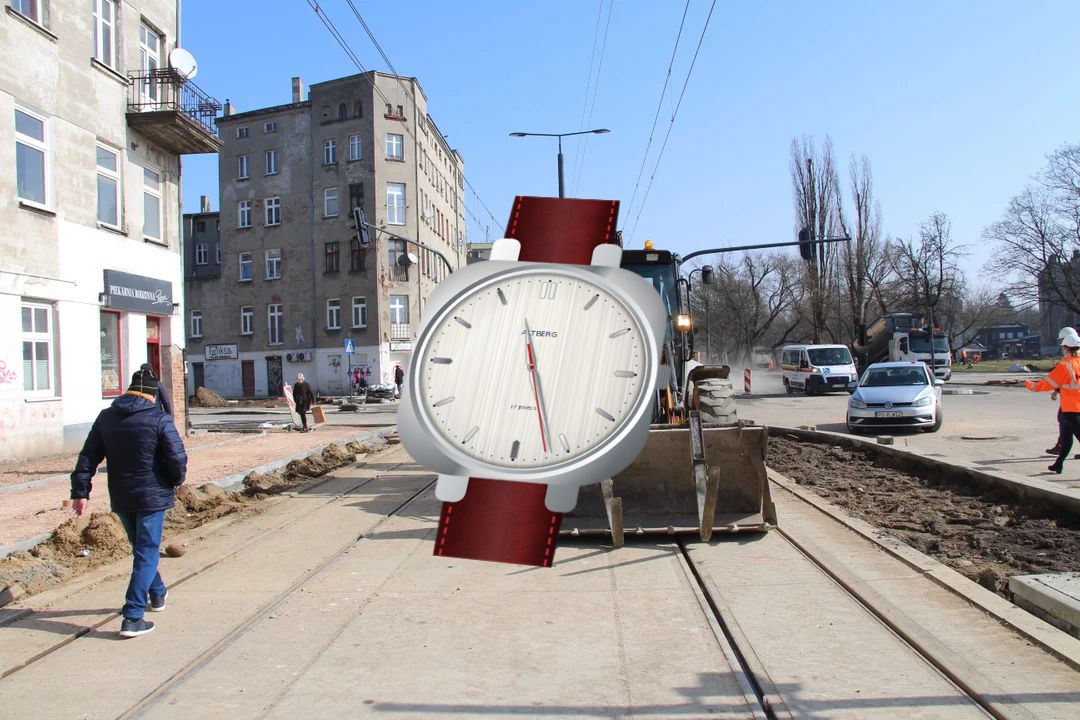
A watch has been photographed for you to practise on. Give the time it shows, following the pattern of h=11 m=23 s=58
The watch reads h=11 m=26 s=27
